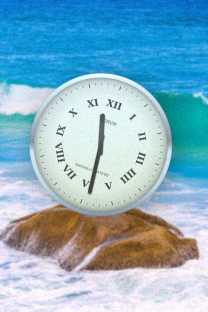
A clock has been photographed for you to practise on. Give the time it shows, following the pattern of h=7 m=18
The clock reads h=11 m=29
